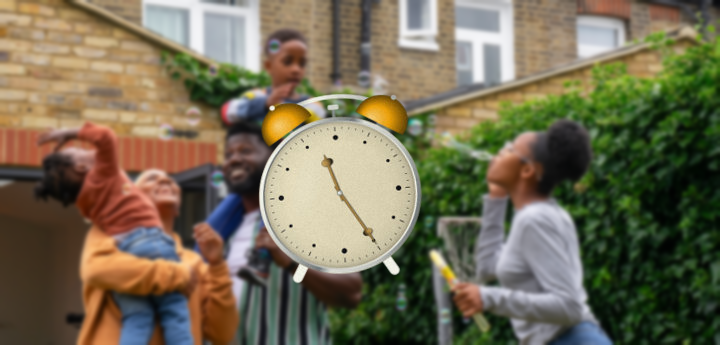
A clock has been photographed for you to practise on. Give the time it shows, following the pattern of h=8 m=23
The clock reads h=11 m=25
